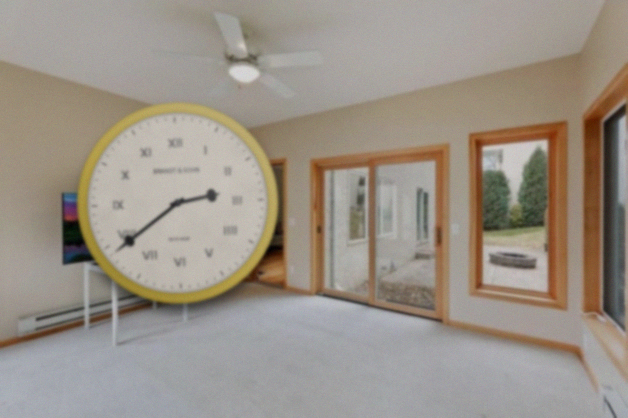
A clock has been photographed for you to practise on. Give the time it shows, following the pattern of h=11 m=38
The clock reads h=2 m=39
